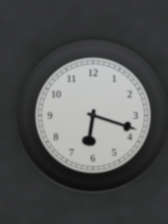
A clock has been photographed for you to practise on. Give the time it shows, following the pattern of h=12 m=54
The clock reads h=6 m=18
